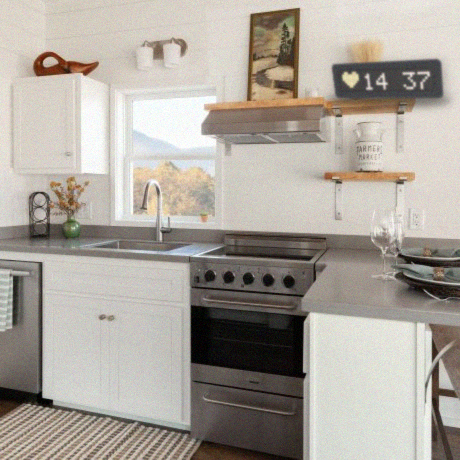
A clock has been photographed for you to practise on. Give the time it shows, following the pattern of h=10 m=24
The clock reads h=14 m=37
